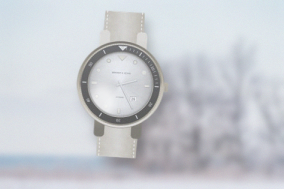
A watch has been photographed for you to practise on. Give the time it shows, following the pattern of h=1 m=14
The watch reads h=2 m=25
